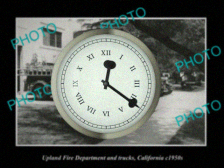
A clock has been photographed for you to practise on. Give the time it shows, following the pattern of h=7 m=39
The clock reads h=12 m=21
